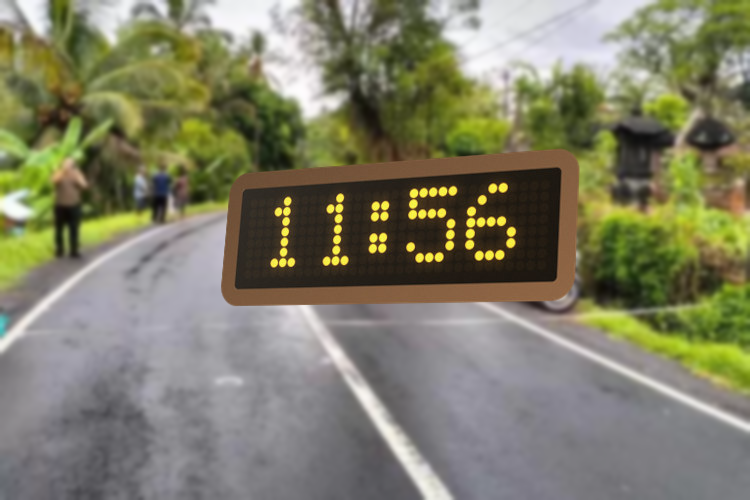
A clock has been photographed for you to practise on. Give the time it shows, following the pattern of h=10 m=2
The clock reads h=11 m=56
